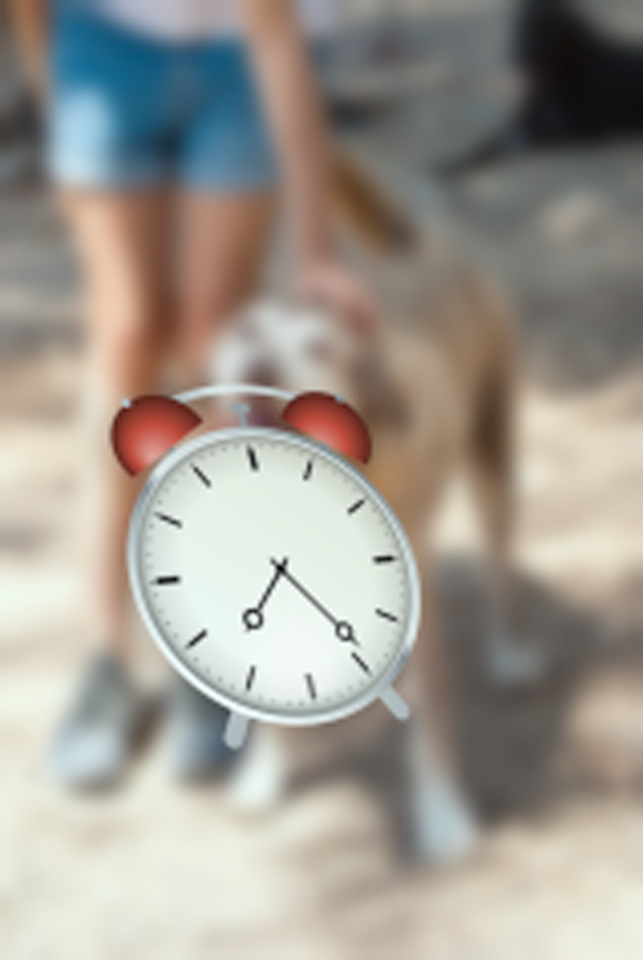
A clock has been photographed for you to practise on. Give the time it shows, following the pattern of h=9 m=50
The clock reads h=7 m=24
